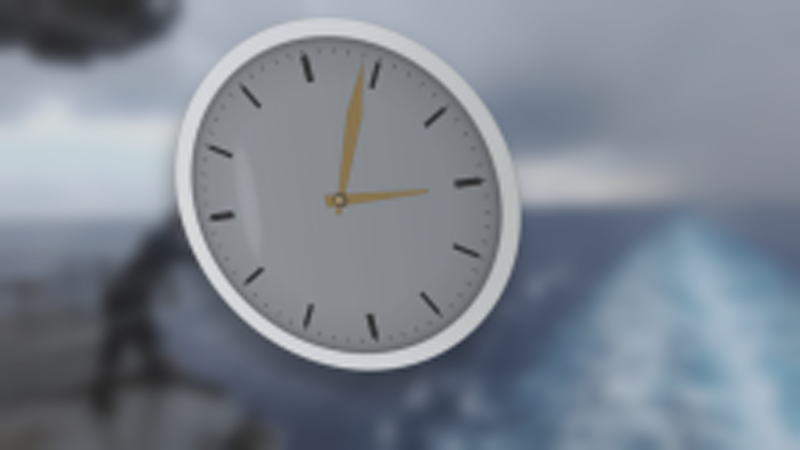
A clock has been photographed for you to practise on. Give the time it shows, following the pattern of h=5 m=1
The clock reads h=3 m=4
